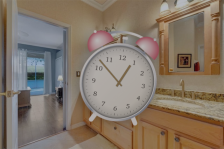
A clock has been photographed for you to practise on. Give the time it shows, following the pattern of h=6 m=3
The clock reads h=12 m=52
